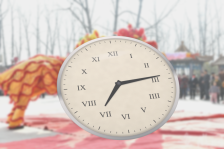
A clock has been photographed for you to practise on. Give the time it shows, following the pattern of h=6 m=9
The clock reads h=7 m=14
